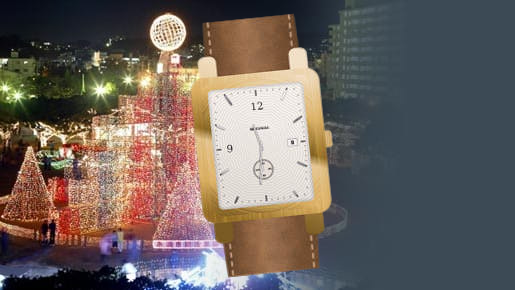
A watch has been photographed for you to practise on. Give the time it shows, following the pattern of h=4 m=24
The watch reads h=11 m=31
